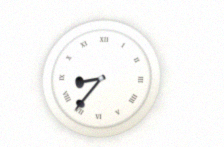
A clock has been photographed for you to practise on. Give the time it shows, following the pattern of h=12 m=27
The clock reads h=8 m=36
